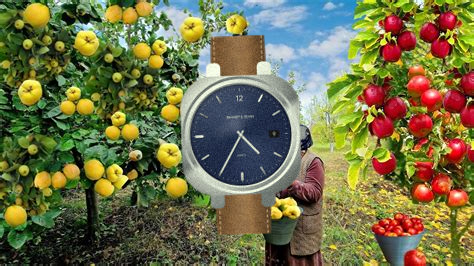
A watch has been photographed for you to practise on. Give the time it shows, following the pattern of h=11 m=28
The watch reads h=4 m=35
